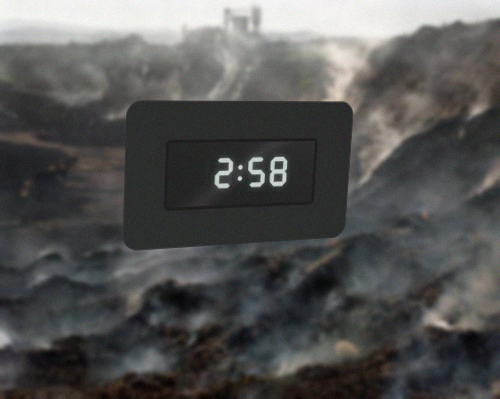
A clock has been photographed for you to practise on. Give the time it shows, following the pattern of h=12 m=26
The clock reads h=2 m=58
